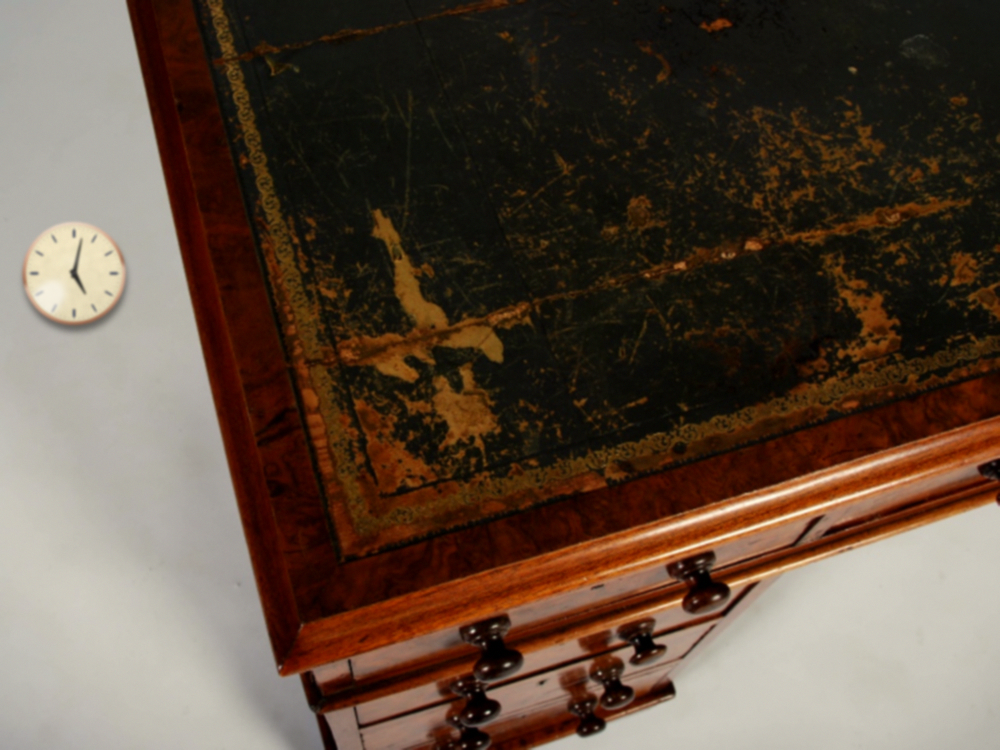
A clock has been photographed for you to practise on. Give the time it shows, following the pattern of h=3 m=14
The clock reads h=5 m=2
